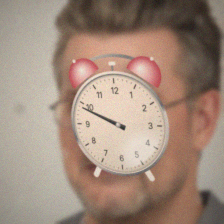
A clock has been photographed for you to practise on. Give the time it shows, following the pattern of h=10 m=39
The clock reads h=9 m=49
